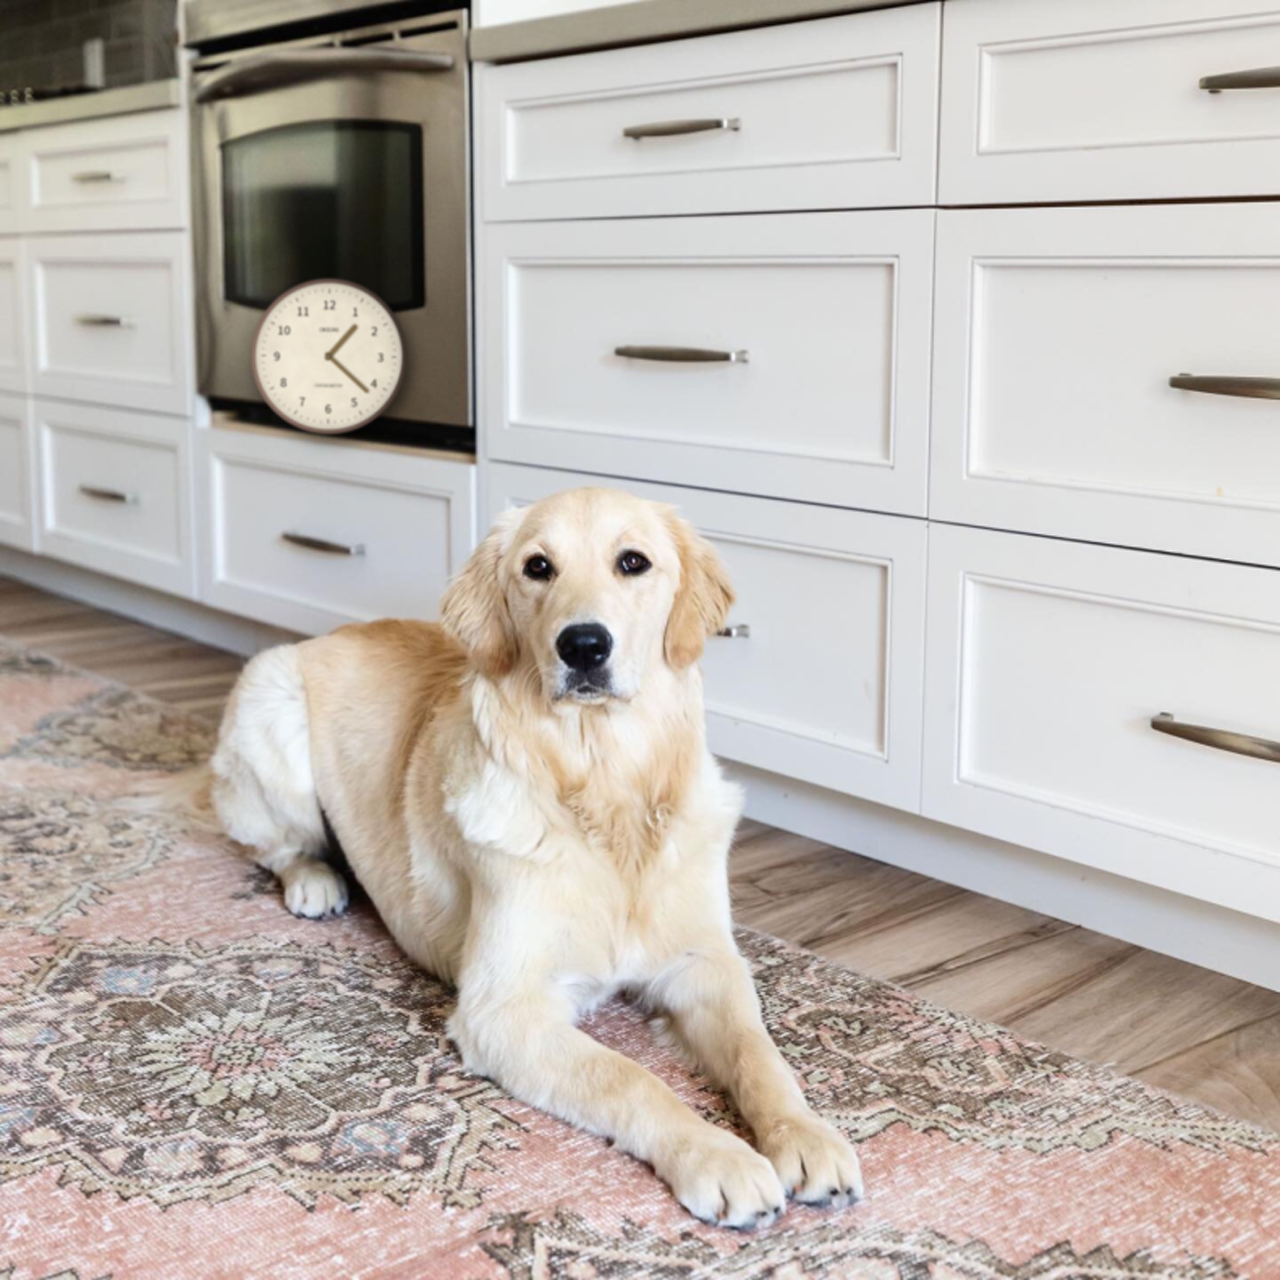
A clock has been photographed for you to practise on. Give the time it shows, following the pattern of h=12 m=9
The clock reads h=1 m=22
